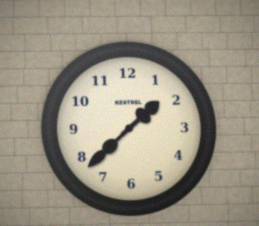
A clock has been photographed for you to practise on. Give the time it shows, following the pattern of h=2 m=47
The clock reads h=1 m=38
